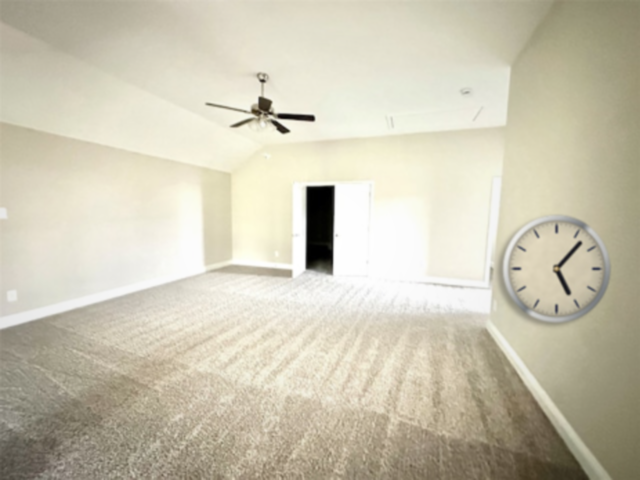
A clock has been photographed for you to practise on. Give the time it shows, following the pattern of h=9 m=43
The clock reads h=5 m=7
